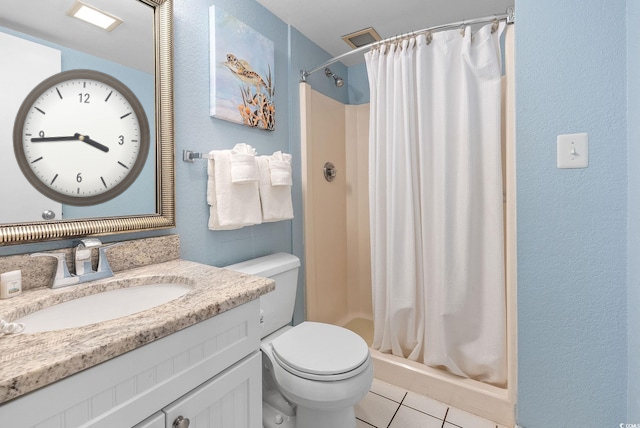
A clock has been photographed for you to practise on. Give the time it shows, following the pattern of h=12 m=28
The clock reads h=3 m=44
